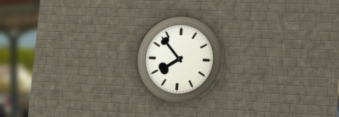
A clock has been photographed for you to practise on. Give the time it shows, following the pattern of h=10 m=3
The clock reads h=7 m=53
